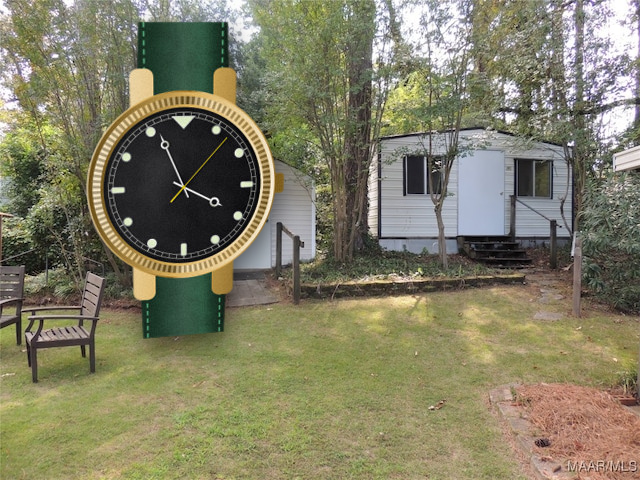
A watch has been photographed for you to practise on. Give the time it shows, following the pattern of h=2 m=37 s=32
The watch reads h=3 m=56 s=7
